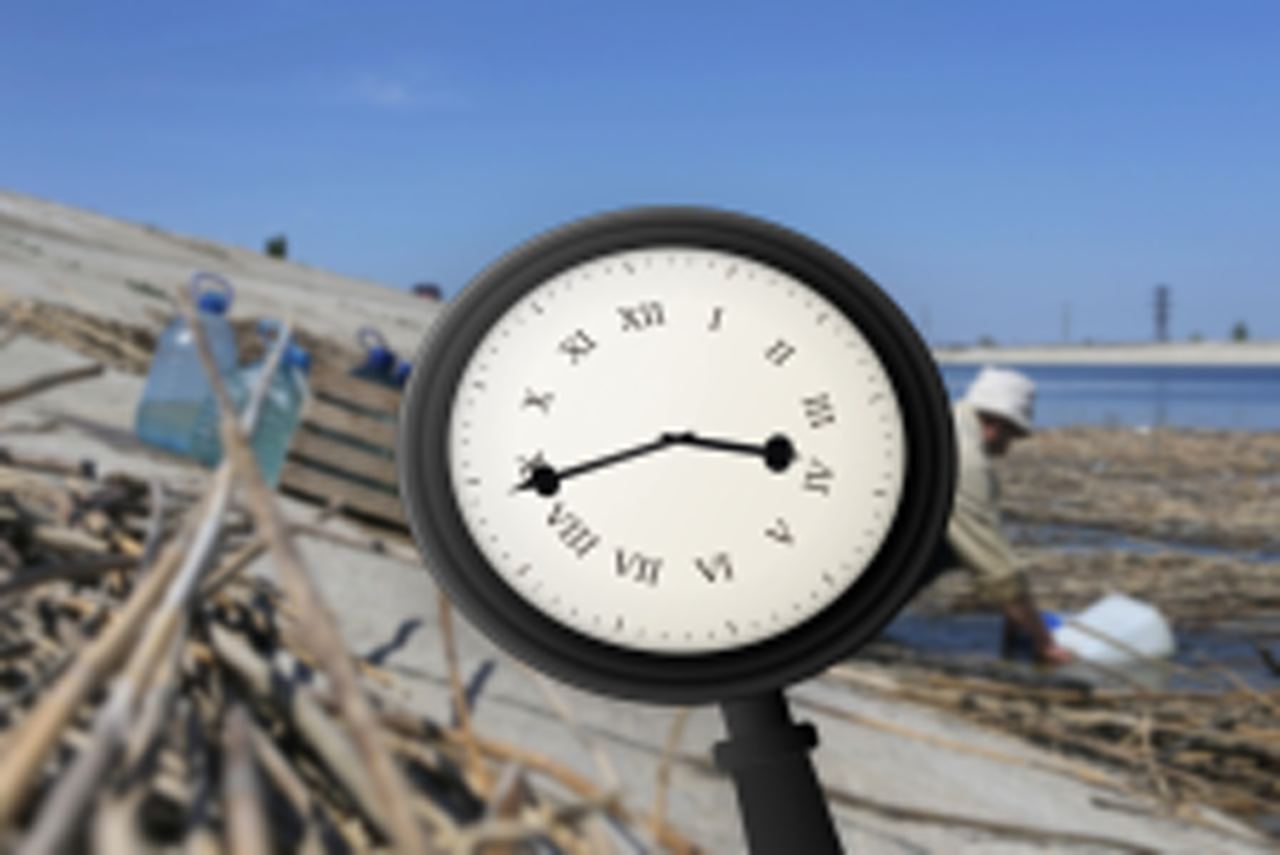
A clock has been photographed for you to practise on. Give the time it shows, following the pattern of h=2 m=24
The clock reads h=3 m=44
